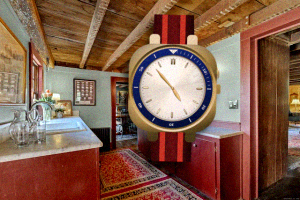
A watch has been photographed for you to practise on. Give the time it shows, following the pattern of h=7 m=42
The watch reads h=4 m=53
